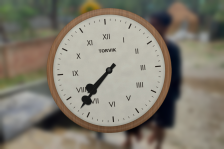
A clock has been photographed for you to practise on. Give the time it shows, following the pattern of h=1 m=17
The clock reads h=7 m=37
